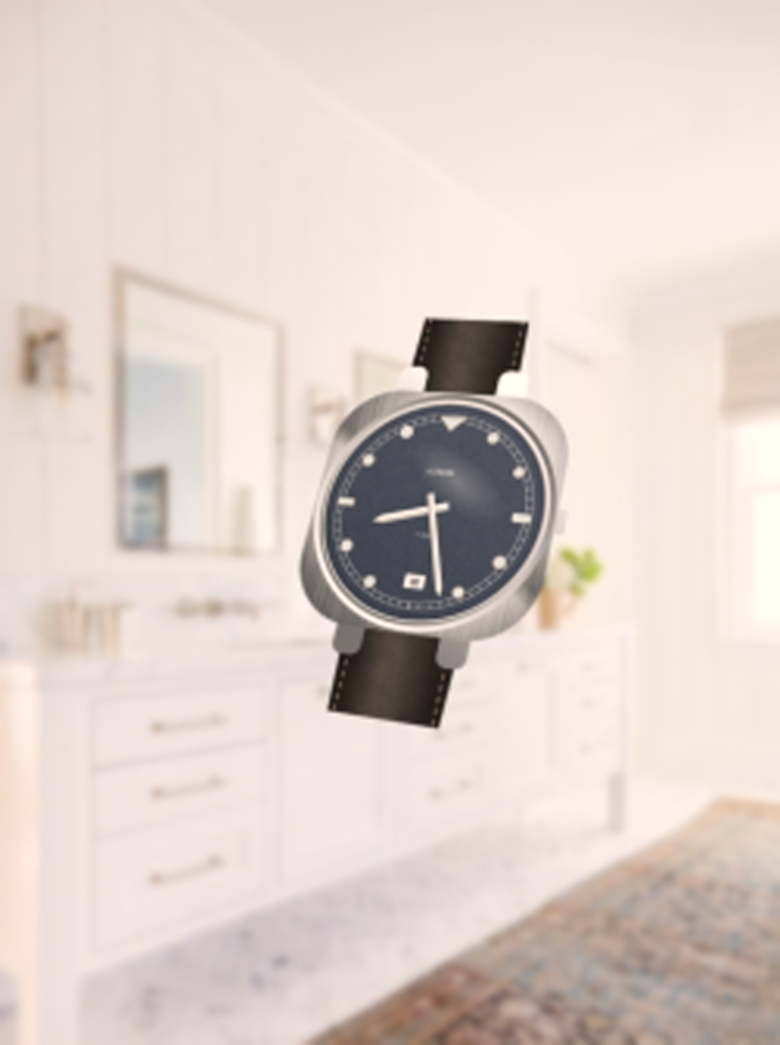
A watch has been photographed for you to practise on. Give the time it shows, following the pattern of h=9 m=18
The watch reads h=8 m=27
